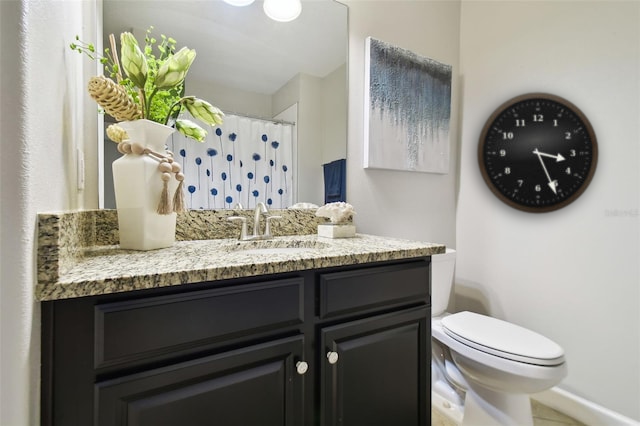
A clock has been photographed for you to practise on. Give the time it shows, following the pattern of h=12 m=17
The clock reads h=3 m=26
